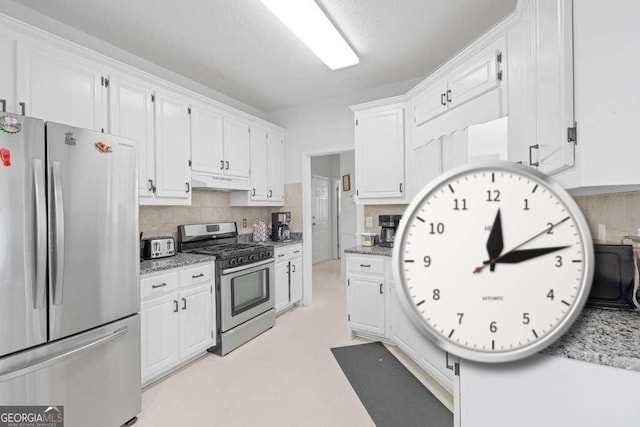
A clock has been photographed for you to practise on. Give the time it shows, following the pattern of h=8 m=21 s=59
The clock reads h=12 m=13 s=10
